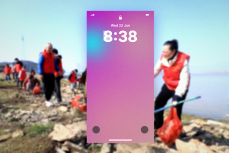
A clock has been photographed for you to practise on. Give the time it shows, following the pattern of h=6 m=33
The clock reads h=8 m=38
